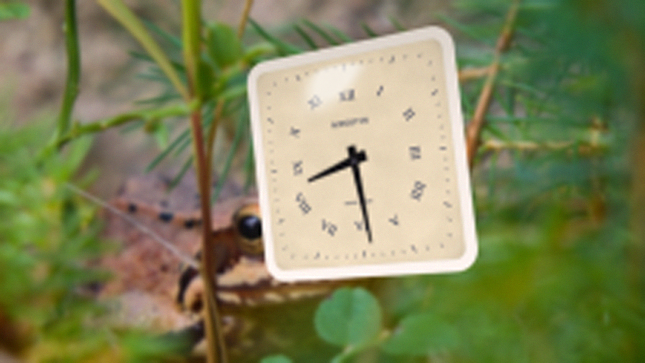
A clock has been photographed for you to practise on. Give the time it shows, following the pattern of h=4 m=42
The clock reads h=8 m=29
